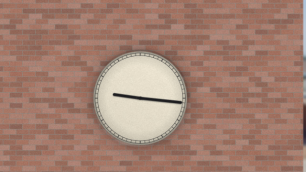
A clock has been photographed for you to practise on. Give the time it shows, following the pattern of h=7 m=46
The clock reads h=9 m=16
